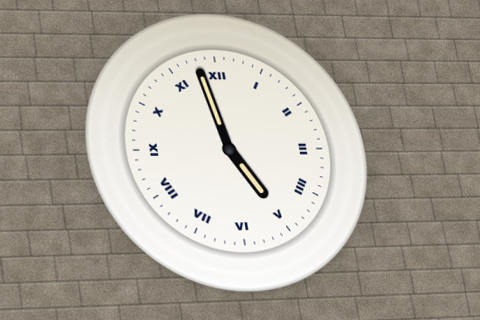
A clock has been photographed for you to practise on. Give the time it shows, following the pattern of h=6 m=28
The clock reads h=4 m=58
